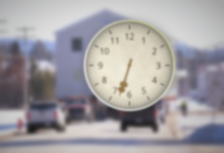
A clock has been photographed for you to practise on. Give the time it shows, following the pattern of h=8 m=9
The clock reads h=6 m=33
